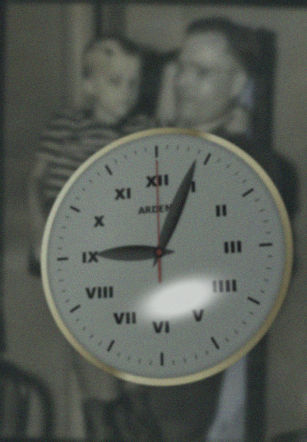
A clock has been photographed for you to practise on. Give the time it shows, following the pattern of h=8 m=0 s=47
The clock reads h=9 m=4 s=0
